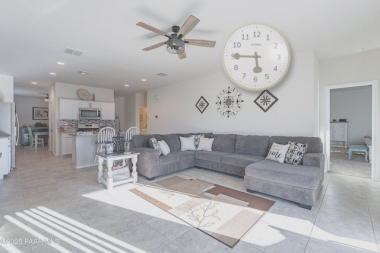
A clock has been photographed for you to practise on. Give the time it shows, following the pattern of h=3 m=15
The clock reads h=5 m=45
